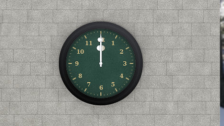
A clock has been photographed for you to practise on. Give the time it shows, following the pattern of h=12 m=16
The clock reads h=12 m=0
